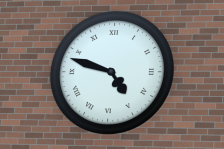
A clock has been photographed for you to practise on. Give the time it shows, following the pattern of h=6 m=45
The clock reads h=4 m=48
